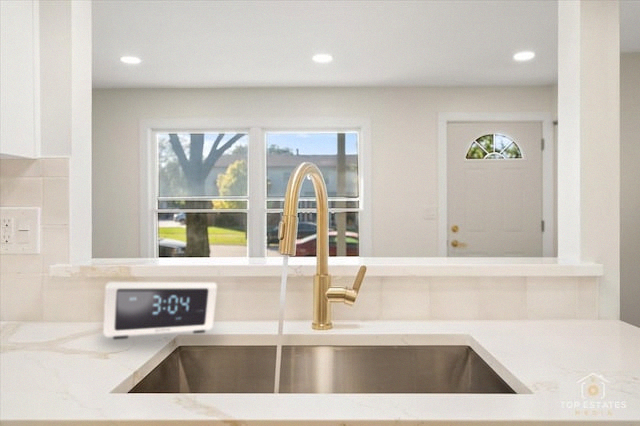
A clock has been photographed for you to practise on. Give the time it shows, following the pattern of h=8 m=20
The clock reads h=3 m=4
